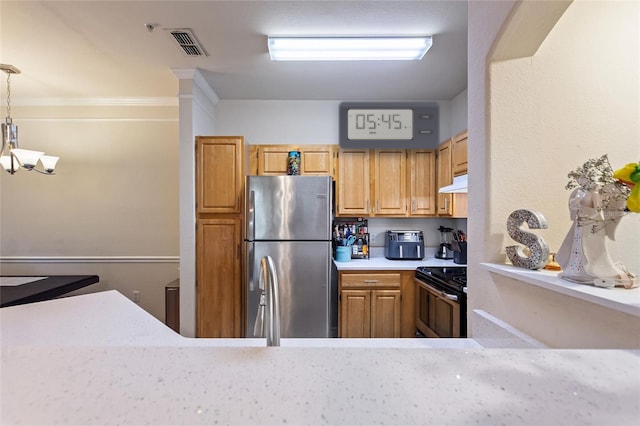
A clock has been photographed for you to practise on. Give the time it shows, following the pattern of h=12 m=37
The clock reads h=5 m=45
